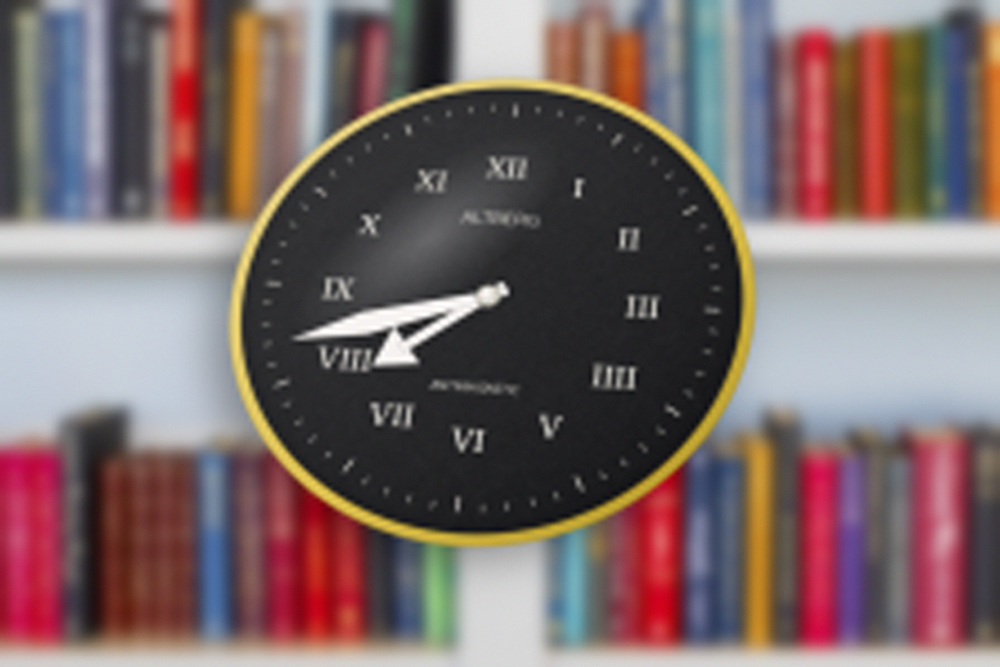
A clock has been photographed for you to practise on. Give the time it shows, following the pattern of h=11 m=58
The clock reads h=7 m=42
